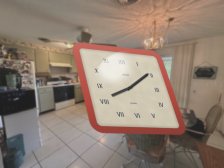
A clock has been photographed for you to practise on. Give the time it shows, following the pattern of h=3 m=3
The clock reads h=8 m=9
